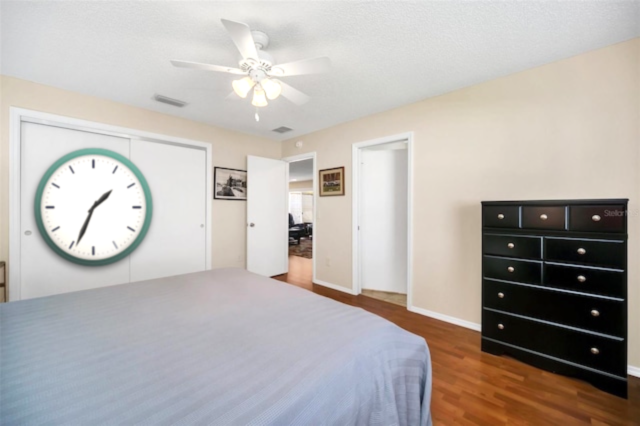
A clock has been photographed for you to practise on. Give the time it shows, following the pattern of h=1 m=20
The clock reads h=1 m=34
